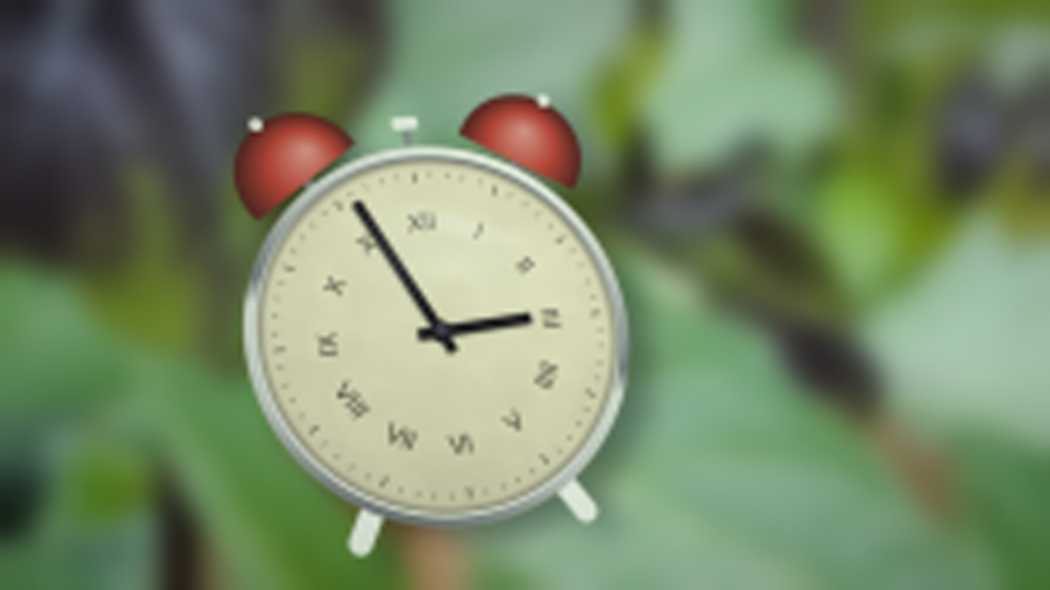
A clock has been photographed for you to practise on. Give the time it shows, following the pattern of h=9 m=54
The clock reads h=2 m=56
